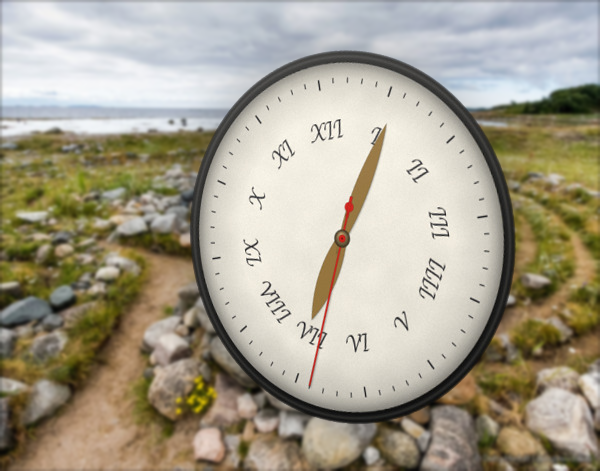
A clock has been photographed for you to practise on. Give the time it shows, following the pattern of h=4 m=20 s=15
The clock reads h=7 m=5 s=34
